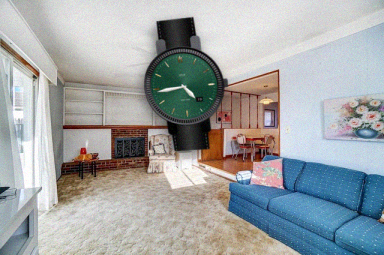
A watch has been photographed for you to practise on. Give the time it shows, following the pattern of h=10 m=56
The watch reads h=4 m=44
